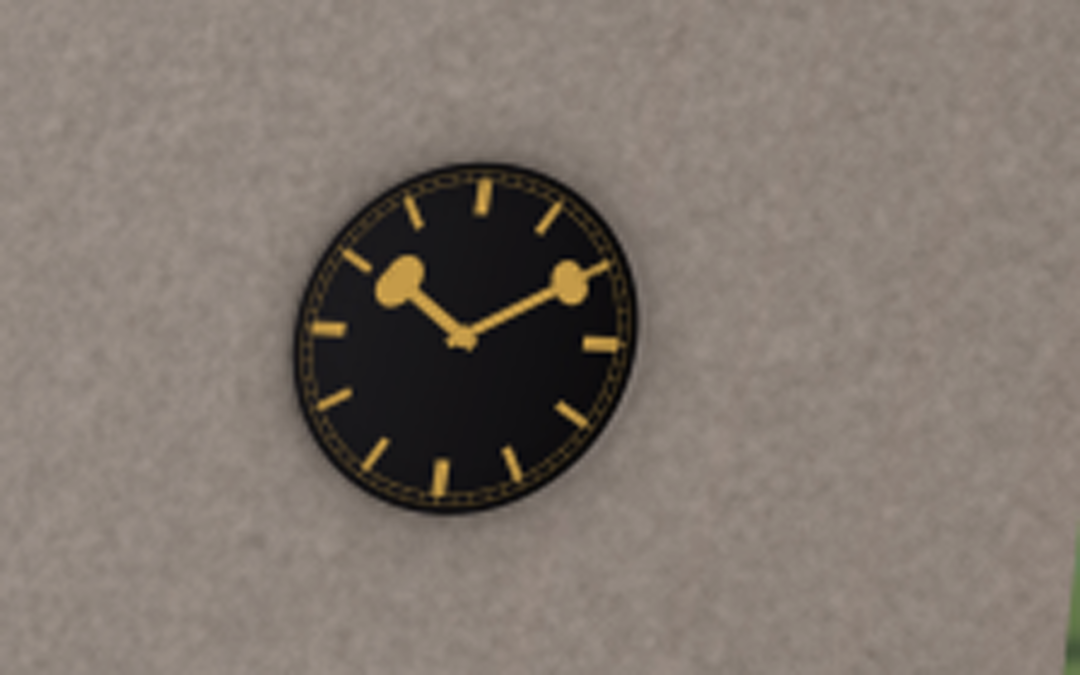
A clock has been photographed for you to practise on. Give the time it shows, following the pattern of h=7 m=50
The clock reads h=10 m=10
